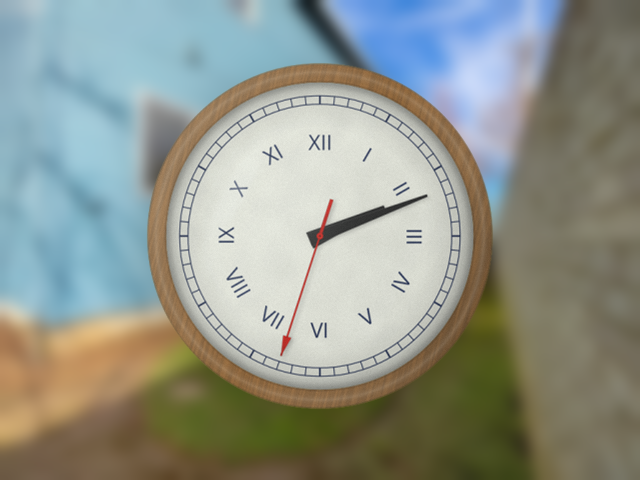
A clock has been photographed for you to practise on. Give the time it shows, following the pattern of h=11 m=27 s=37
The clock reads h=2 m=11 s=33
